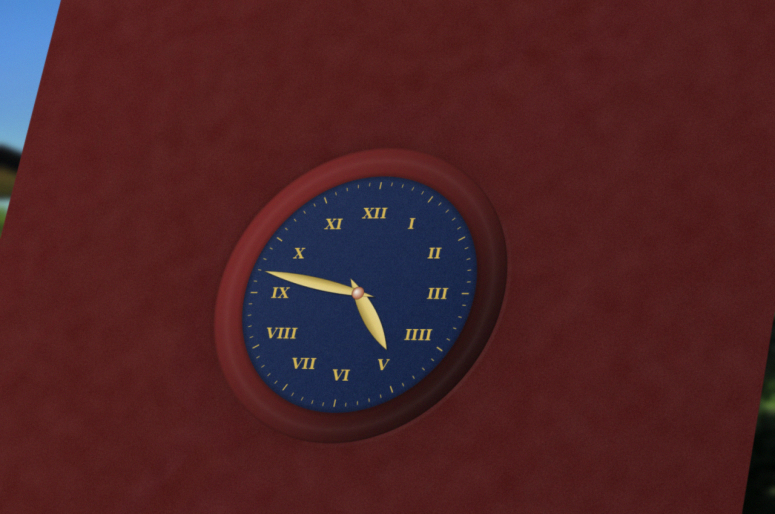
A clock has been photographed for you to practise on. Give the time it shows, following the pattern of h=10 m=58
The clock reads h=4 m=47
